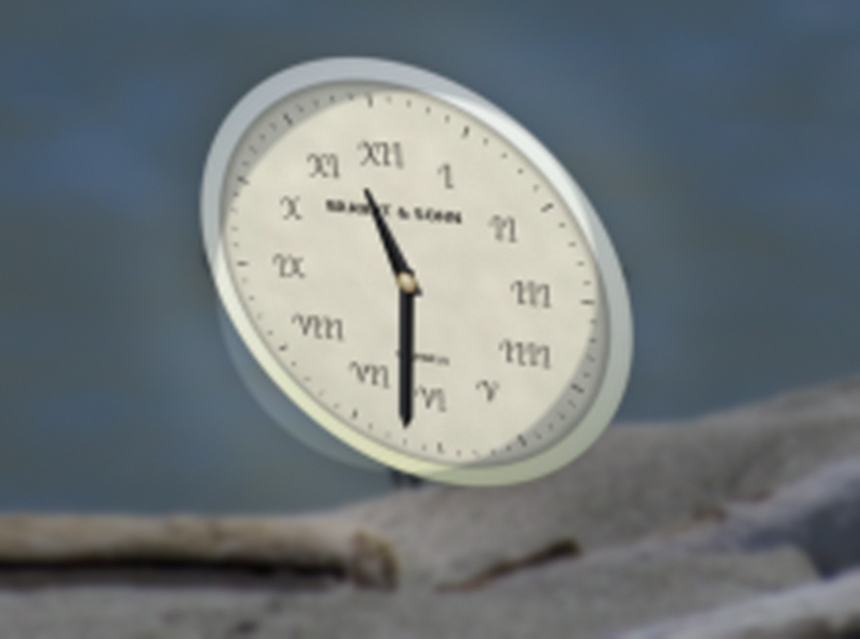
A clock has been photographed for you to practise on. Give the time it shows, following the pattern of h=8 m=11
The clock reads h=11 m=32
